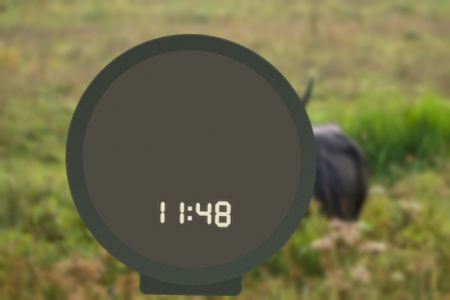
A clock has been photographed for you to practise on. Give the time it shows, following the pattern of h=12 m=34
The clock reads h=11 m=48
